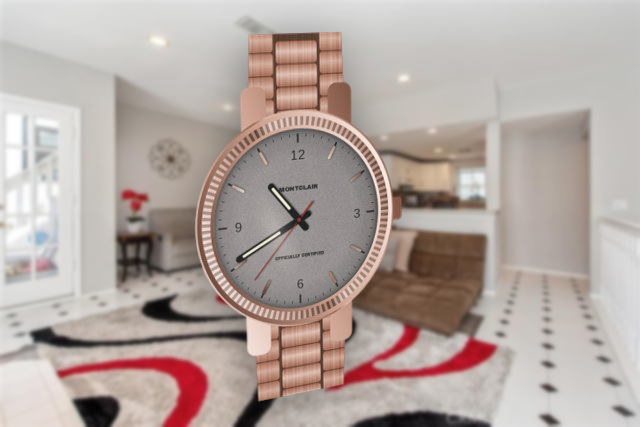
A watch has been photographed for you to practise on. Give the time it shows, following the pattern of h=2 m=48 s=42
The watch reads h=10 m=40 s=37
